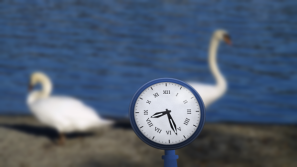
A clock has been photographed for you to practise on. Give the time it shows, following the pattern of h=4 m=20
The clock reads h=8 m=27
